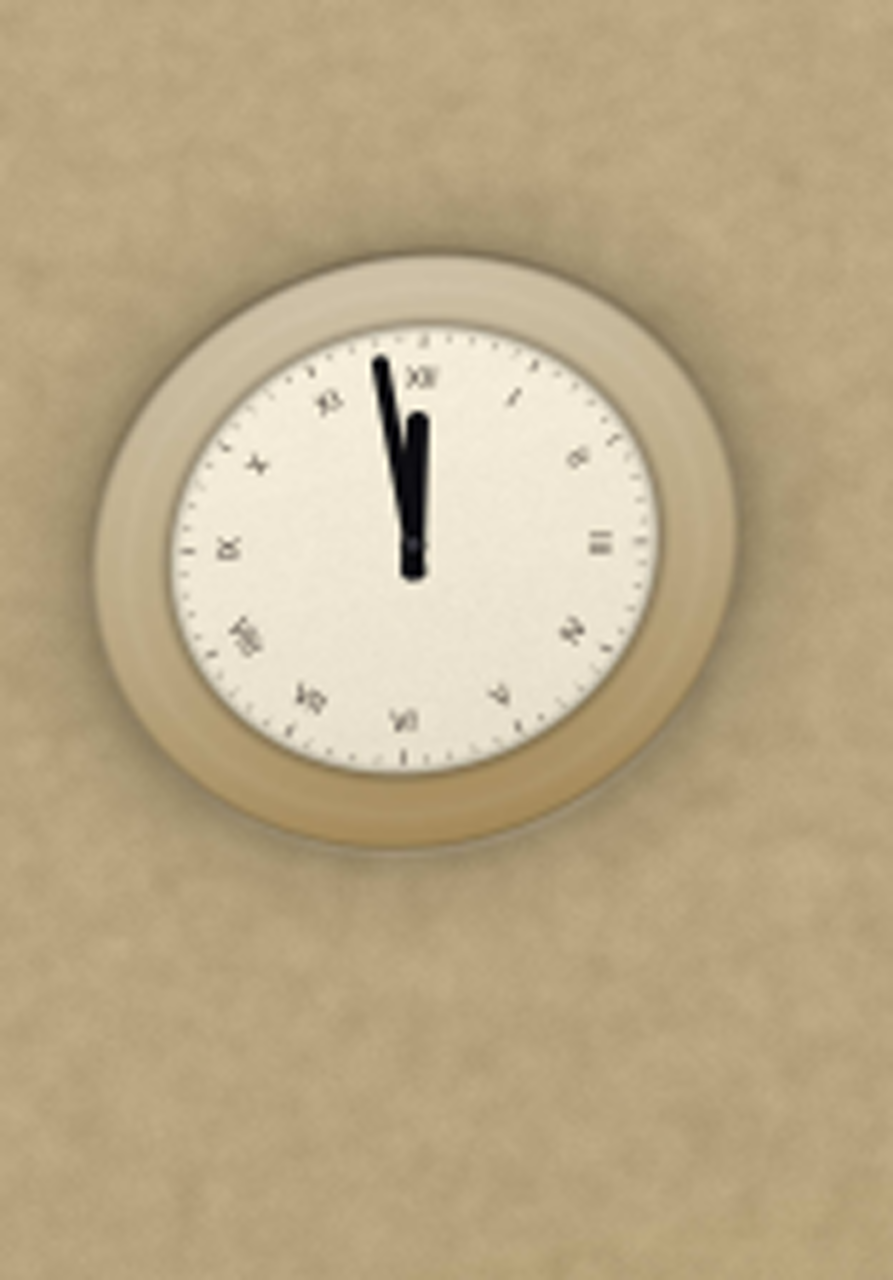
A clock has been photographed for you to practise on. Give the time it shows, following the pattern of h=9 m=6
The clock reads h=11 m=58
